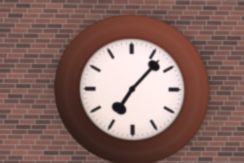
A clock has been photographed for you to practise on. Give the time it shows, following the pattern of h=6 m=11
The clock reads h=7 m=7
